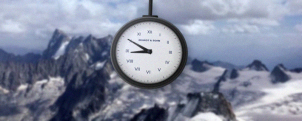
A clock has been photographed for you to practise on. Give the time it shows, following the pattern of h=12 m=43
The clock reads h=8 m=50
